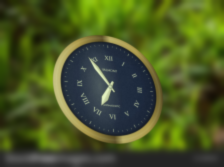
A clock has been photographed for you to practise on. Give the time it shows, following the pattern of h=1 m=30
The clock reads h=6 m=54
